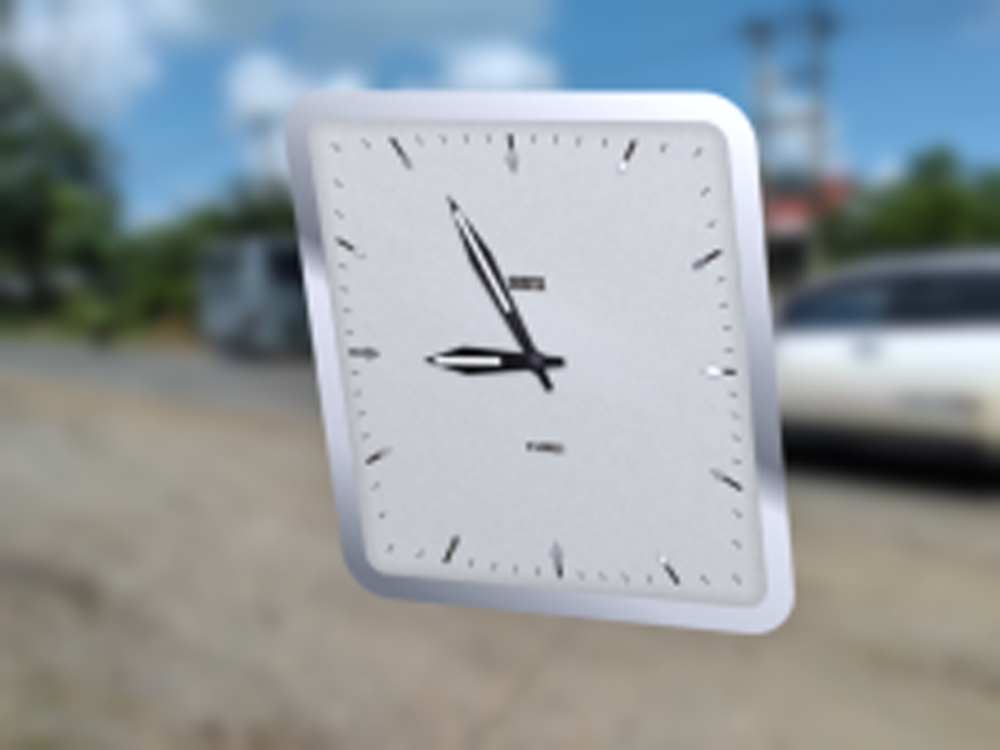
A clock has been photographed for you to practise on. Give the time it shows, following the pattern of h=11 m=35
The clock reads h=8 m=56
